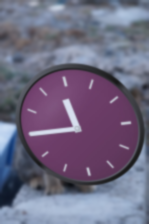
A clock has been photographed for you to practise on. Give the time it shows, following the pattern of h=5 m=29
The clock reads h=11 m=45
